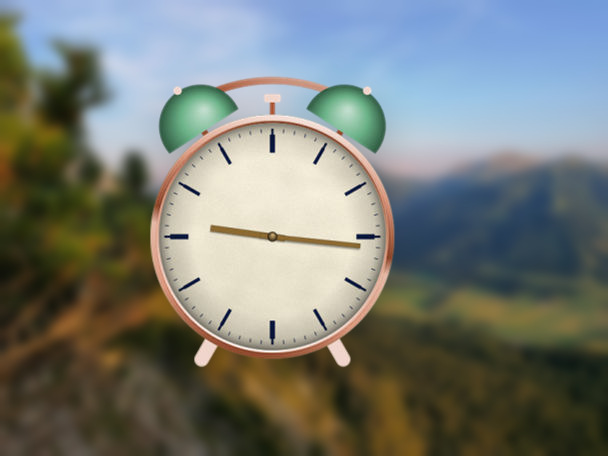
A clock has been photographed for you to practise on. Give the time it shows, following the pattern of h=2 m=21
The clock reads h=9 m=16
